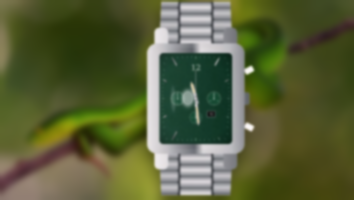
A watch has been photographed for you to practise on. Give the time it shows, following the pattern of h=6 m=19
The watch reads h=11 m=29
